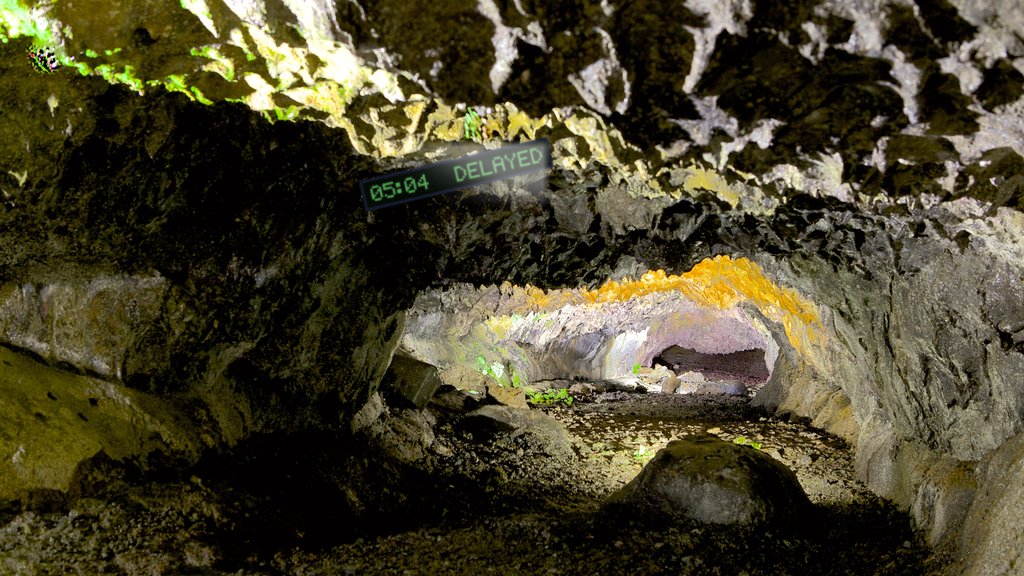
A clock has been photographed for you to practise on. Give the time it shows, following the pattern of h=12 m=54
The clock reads h=5 m=4
